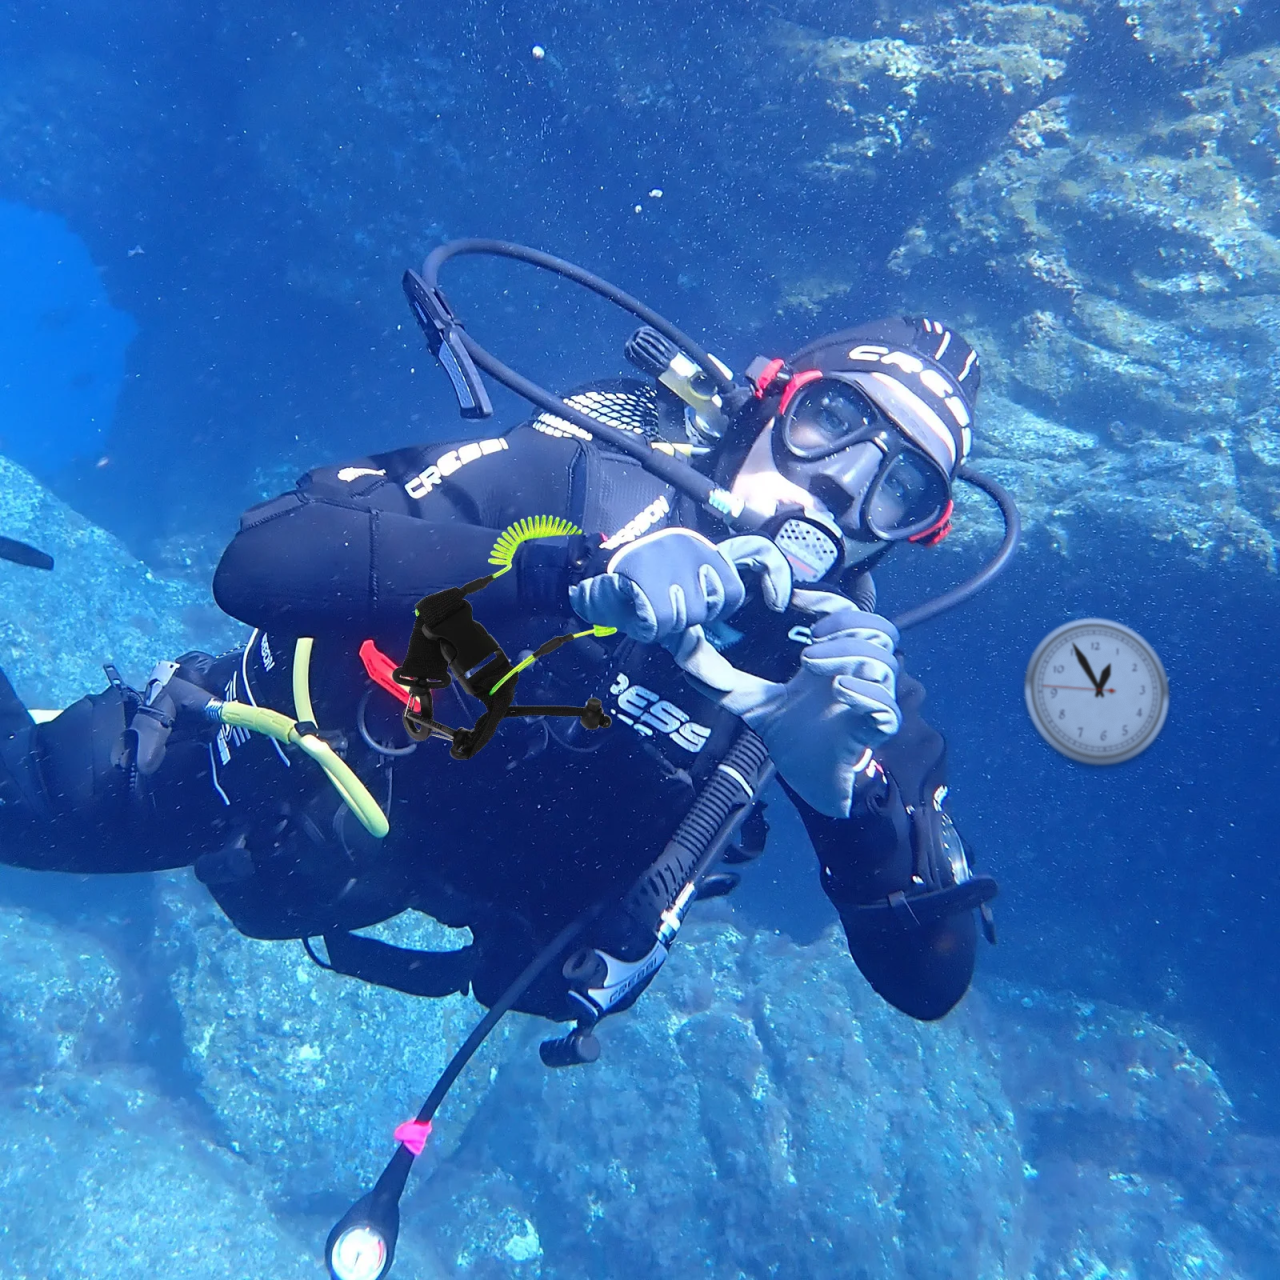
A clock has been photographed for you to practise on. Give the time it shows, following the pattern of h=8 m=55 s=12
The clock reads h=12 m=55 s=46
